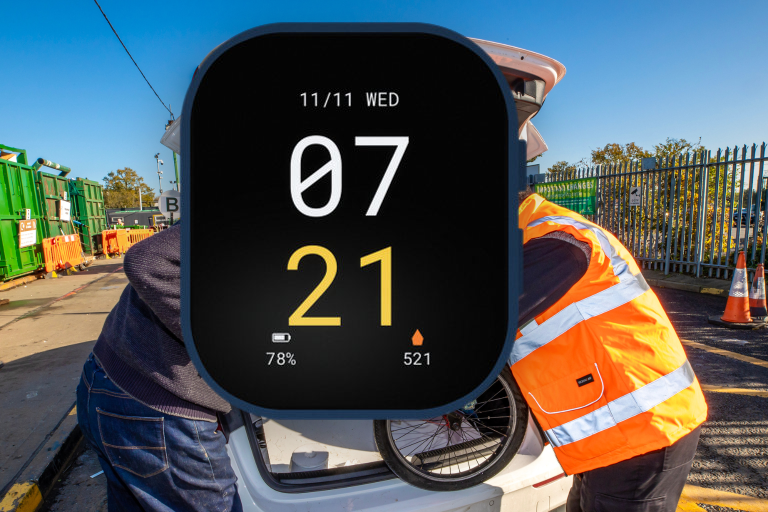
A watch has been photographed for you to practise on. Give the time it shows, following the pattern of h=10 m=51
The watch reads h=7 m=21
